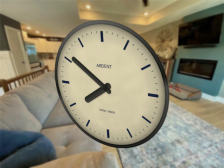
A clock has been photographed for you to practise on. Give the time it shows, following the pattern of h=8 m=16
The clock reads h=7 m=51
